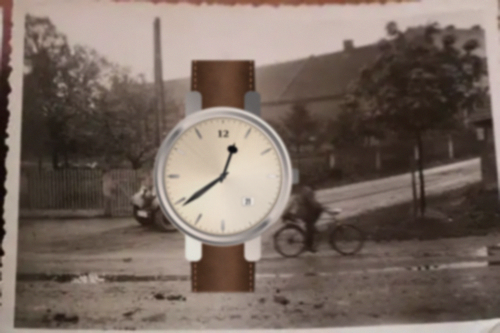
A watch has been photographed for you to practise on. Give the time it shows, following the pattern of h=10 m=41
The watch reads h=12 m=39
